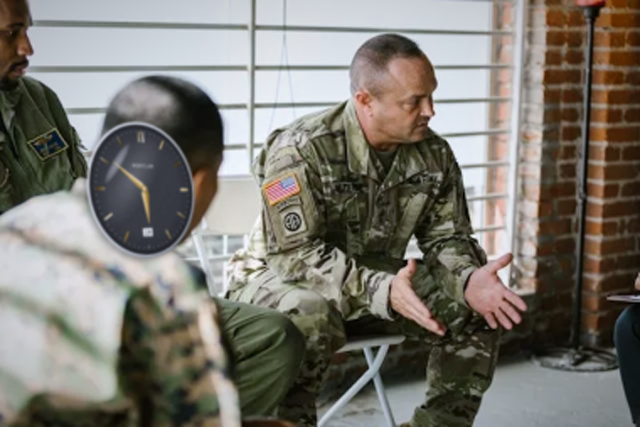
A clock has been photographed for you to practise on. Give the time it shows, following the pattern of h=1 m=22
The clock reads h=5 m=51
